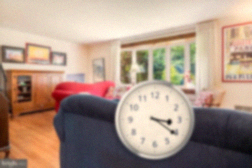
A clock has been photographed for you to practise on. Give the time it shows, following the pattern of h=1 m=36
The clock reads h=3 m=21
